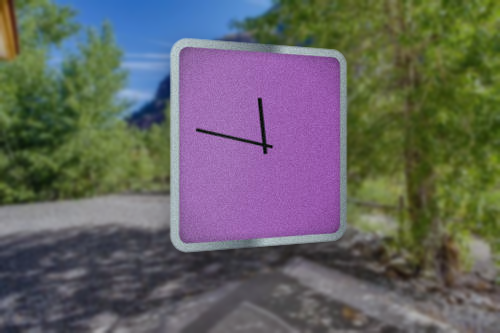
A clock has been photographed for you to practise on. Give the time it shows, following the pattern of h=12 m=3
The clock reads h=11 m=47
